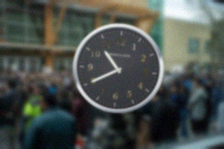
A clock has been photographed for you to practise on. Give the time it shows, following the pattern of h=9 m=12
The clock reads h=10 m=40
